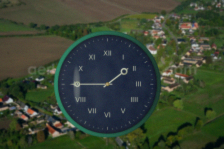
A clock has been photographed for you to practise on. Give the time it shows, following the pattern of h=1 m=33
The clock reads h=1 m=45
